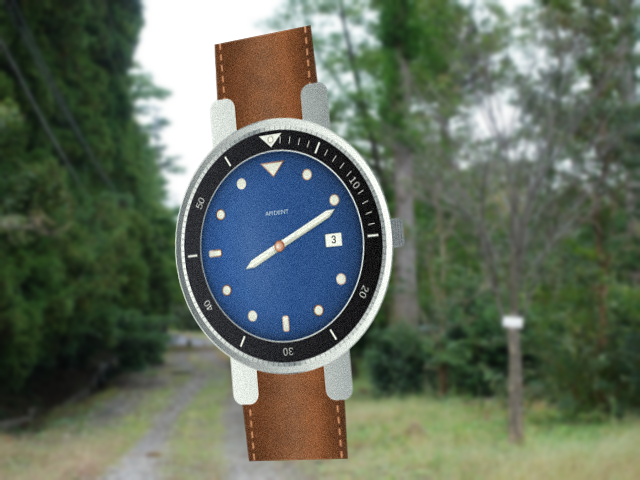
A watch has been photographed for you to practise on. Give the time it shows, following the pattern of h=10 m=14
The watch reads h=8 m=11
